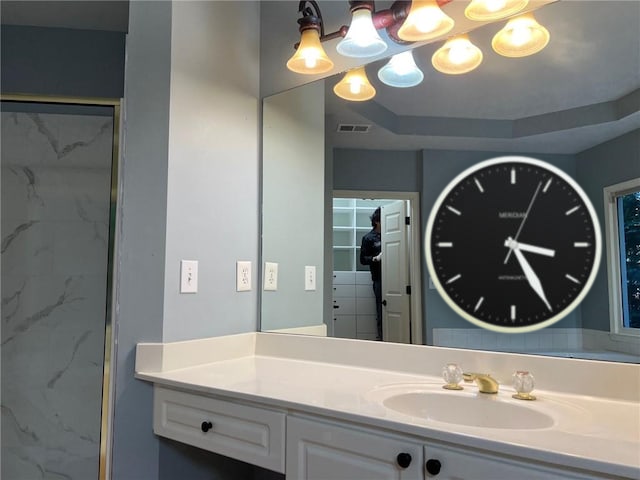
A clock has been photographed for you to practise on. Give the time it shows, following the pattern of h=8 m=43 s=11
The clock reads h=3 m=25 s=4
